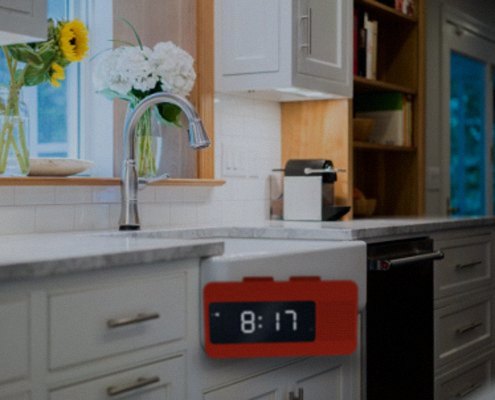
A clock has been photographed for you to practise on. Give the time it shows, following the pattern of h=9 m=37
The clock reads h=8 m=17
